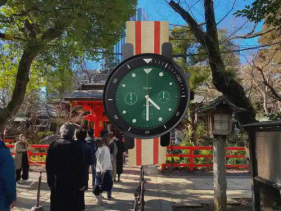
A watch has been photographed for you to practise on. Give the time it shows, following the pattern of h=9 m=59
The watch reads h=4 m=30
